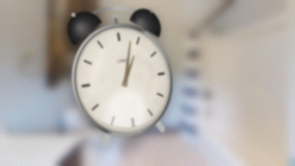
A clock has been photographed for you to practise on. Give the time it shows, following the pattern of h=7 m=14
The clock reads h=1 m=3
